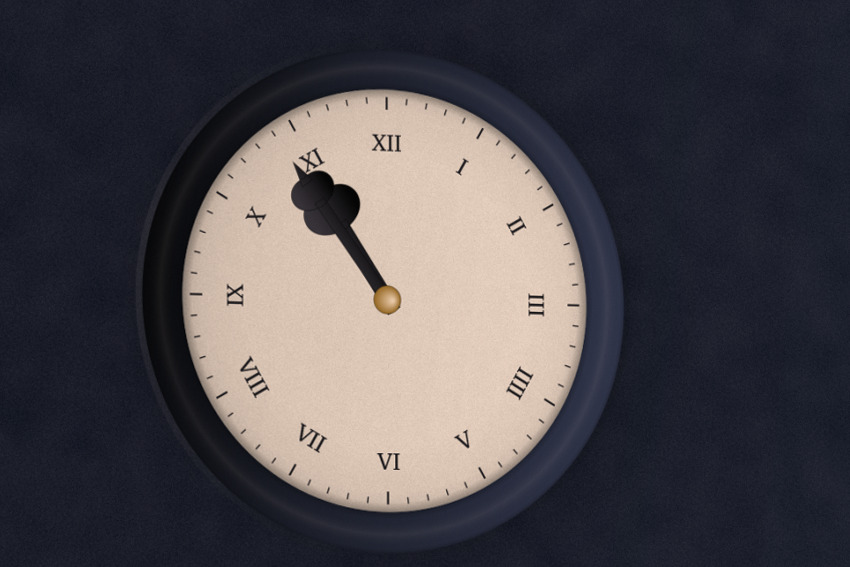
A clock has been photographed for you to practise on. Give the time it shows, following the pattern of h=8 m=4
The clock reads h=10 m=54
